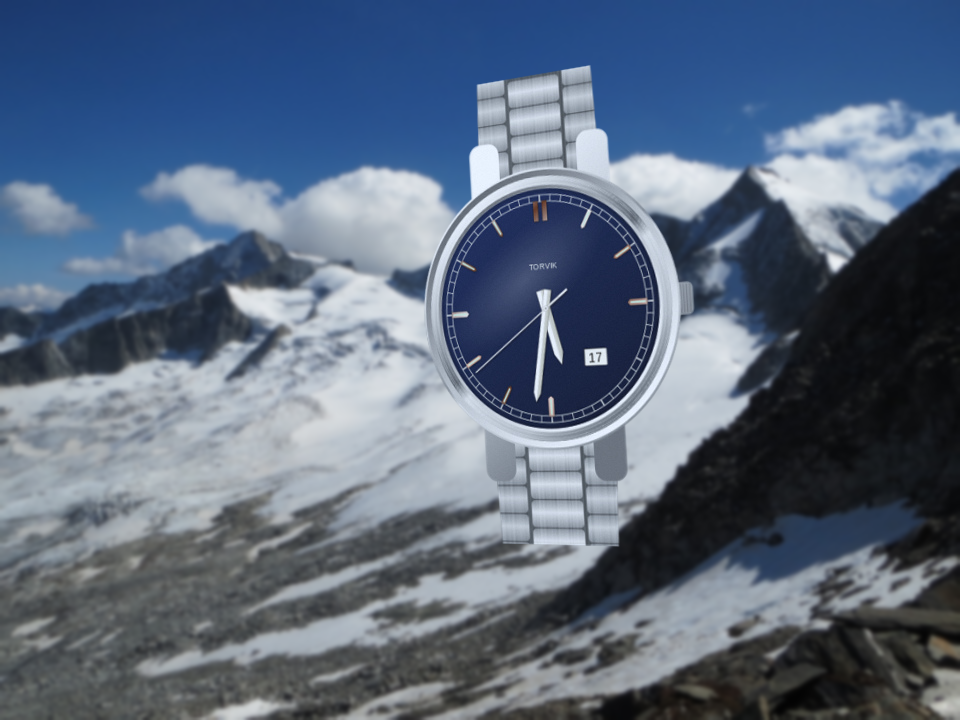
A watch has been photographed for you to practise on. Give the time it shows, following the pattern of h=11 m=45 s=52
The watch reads h=5 m=31 s=39
